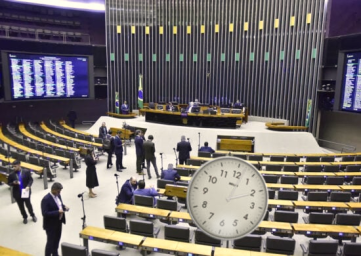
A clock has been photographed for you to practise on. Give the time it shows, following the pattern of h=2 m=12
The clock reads h=2 m=2
